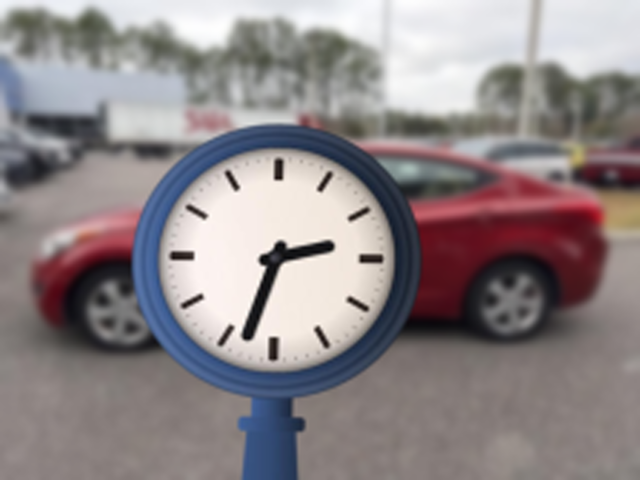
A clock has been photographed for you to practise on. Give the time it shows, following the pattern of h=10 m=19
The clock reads h=2 m=33
